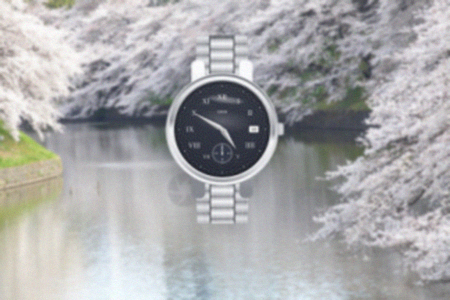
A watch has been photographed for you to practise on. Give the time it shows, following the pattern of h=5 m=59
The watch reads h=4 m=50
